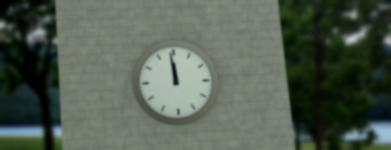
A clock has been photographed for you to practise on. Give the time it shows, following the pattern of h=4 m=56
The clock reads h=11 m=59
